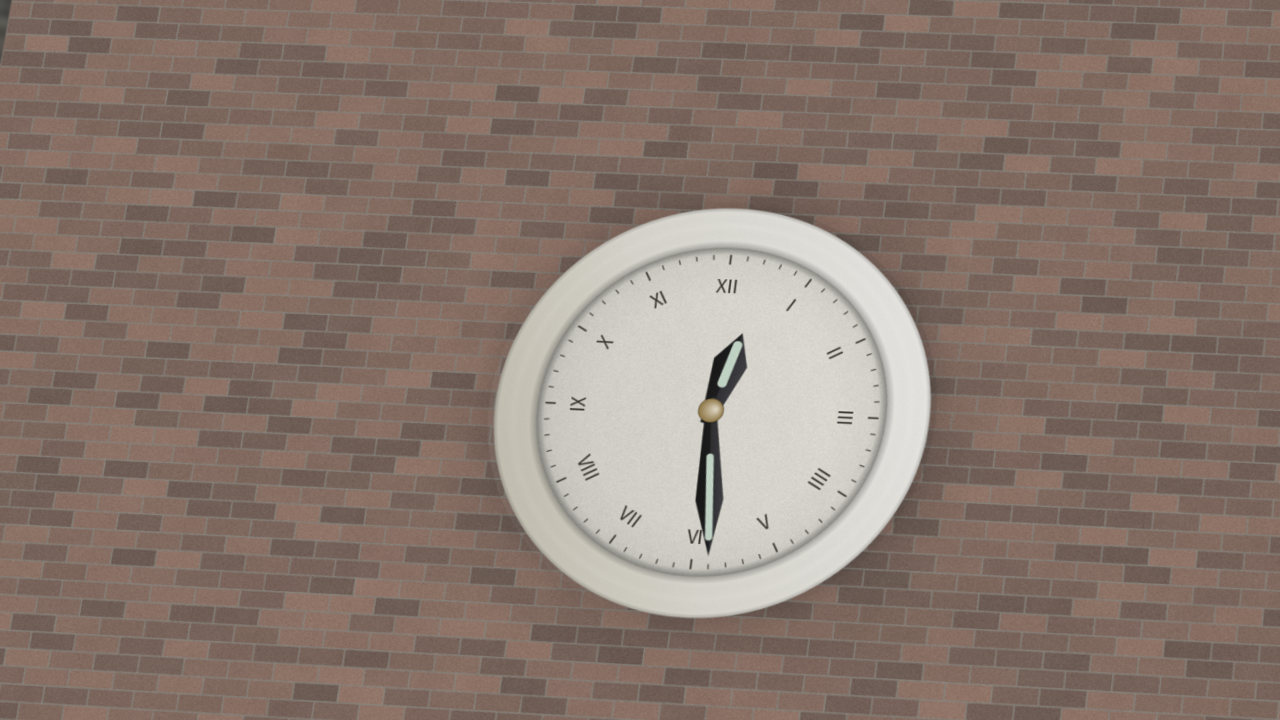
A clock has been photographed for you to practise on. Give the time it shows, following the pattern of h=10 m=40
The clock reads h=12 m=29
